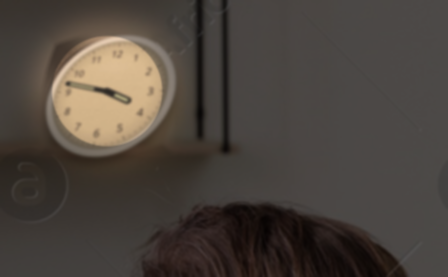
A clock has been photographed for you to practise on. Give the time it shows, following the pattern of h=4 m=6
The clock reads h=3 m=47
